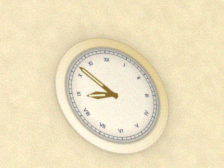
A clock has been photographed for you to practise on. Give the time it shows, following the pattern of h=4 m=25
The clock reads h=8 m=52
